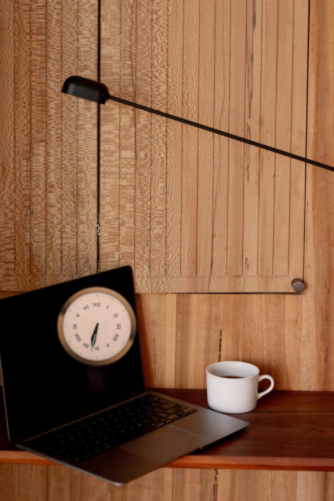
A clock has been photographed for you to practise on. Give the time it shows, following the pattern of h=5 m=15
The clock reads h=6 m=32
